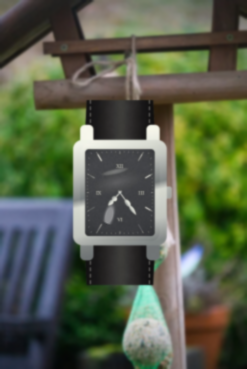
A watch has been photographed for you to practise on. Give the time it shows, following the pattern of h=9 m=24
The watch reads h=7 m=24
